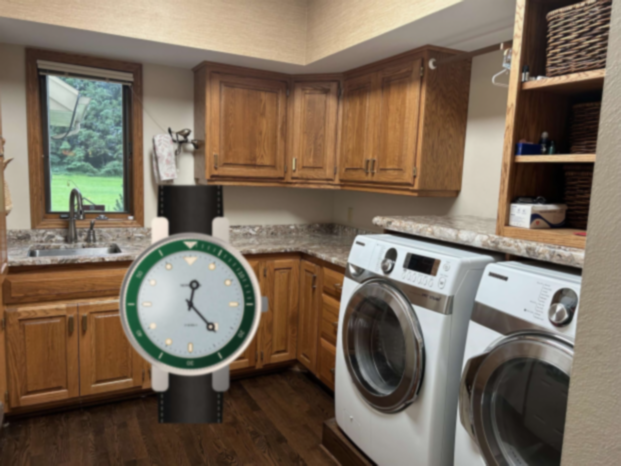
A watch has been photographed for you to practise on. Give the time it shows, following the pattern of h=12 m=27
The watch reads h=12 m=23
